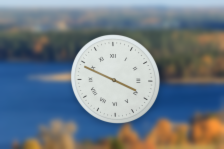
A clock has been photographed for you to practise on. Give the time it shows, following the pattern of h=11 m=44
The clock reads h=3 m=49
